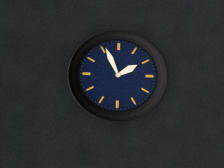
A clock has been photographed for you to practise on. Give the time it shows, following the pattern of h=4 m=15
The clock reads h=1 m=56
